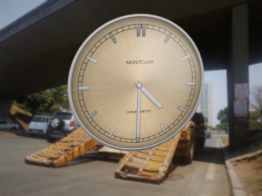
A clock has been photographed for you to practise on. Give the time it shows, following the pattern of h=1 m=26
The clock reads h=4 m=30
